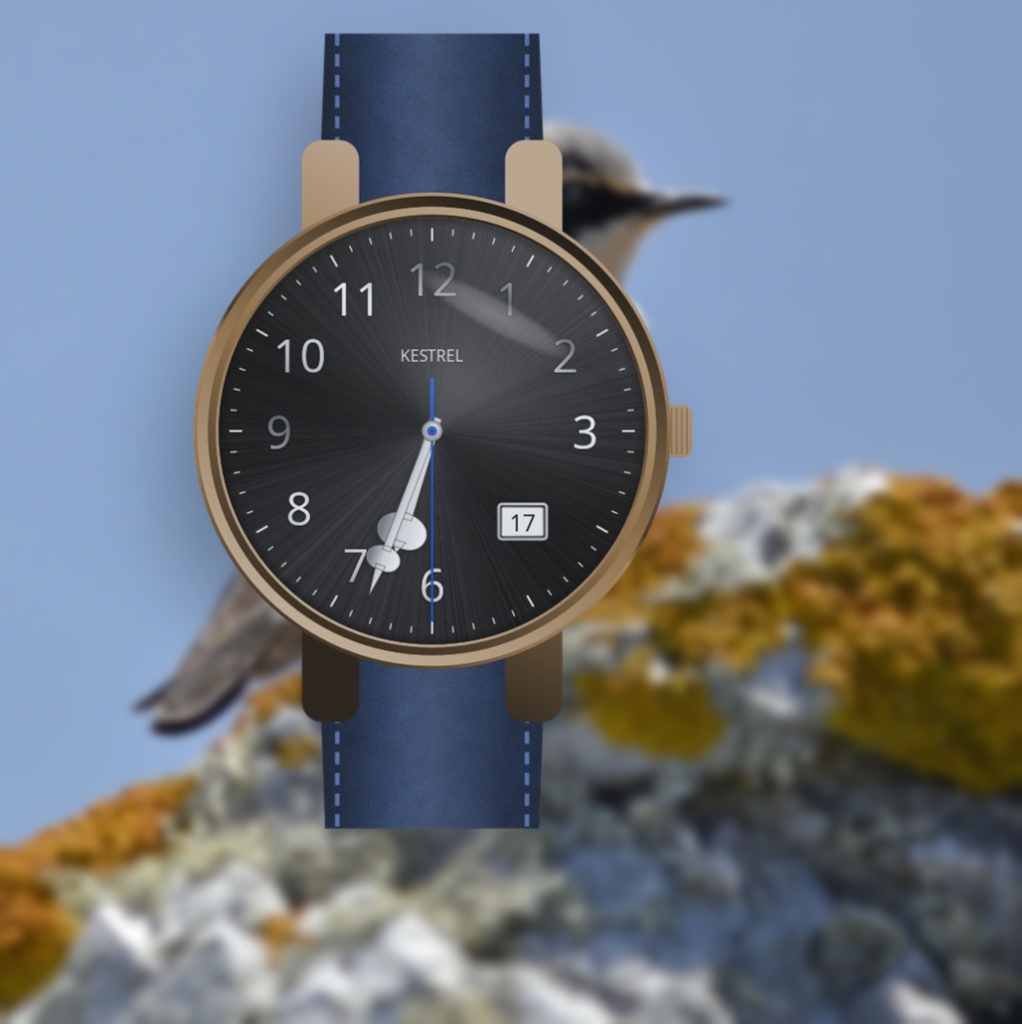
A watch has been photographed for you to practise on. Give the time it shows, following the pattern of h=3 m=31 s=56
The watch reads h=6 m=33 s=30
